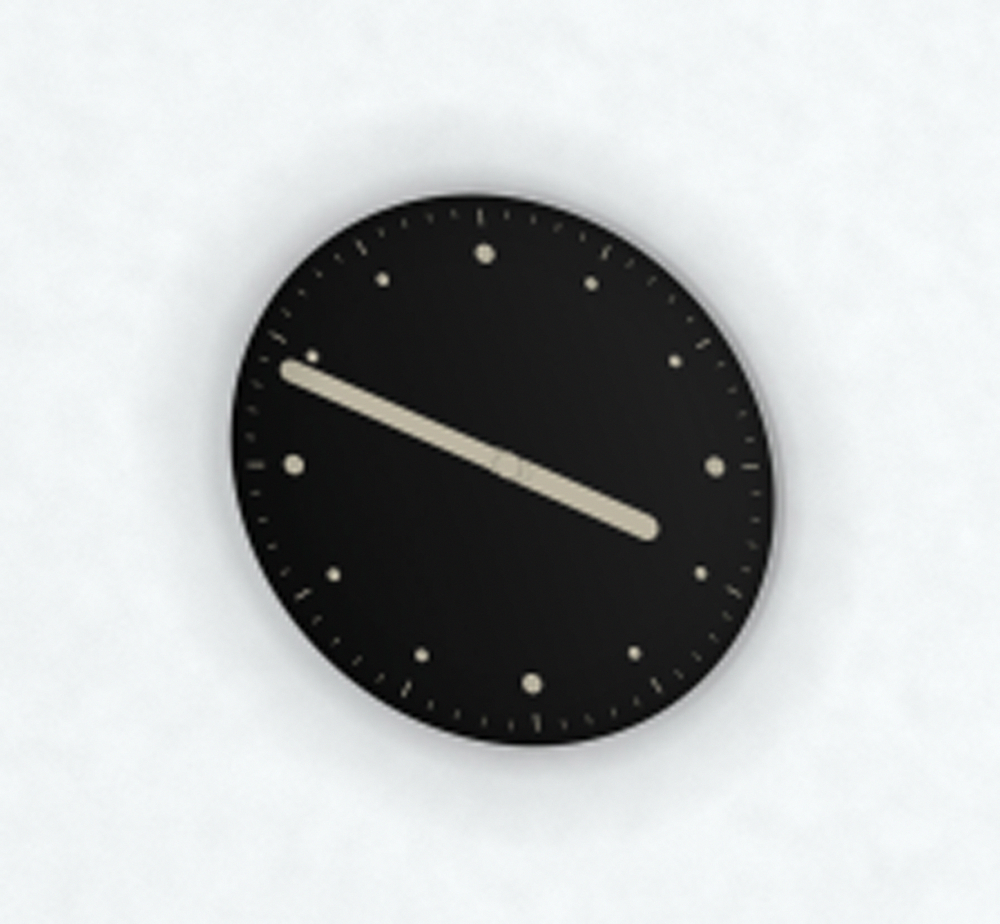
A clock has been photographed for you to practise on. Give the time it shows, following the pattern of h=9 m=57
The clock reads h=3 m=49
